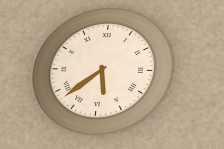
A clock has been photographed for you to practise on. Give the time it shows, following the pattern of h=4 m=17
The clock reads h=5 m=38
